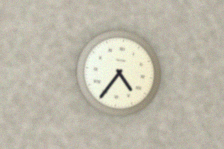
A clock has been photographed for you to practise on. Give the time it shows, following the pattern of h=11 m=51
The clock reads h=4 m=35
